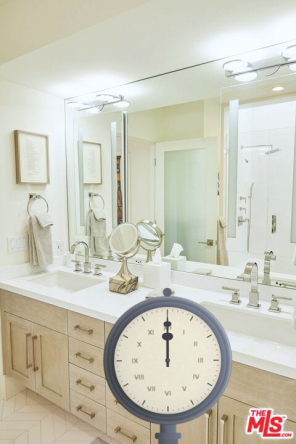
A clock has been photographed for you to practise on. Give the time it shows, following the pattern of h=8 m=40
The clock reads h=12 m=0
